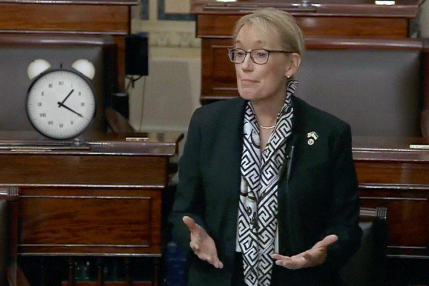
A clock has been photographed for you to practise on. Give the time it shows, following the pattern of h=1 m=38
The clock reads h=1 m=20
